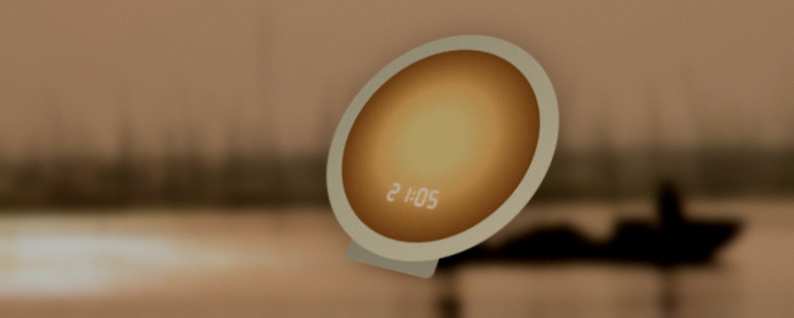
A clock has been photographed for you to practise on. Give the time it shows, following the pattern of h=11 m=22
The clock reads h=21 m=5
